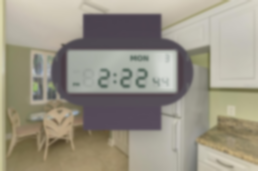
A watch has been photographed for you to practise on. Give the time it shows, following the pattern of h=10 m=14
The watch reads h=2 m=22
